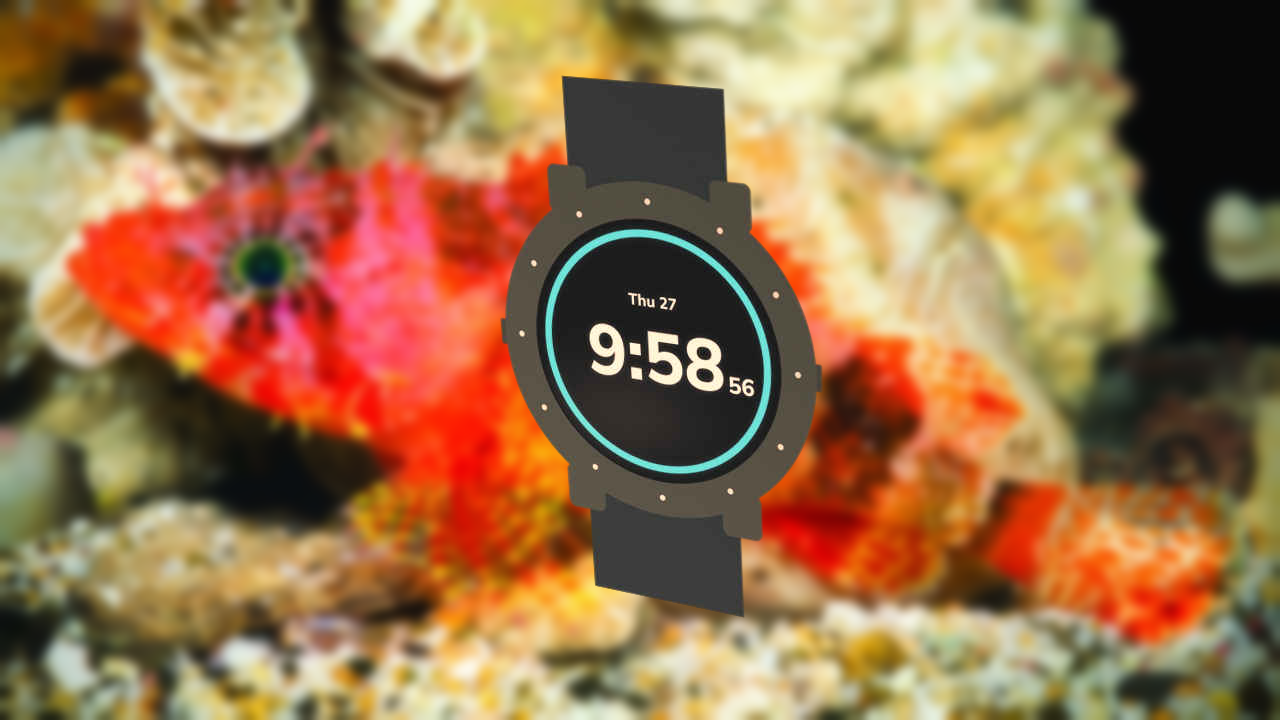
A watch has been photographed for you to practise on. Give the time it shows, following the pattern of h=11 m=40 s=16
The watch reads h=9 m=58 s=56
